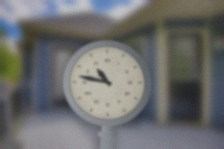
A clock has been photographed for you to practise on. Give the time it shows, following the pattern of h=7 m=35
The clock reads h=10 m=47
